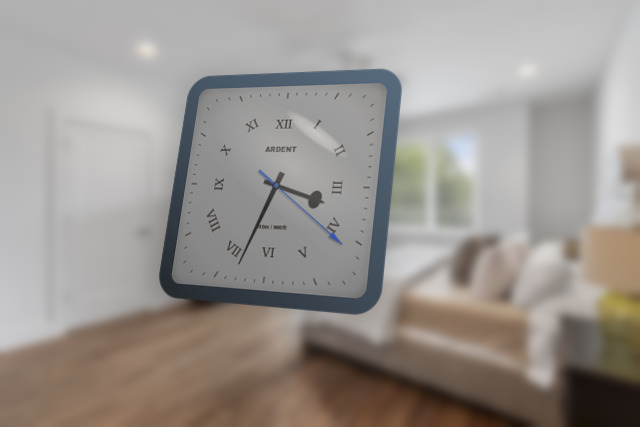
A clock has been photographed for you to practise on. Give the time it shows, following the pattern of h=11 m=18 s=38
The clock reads h=3 m=33 s=21
